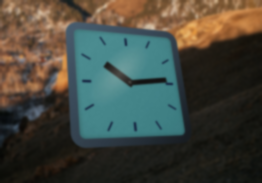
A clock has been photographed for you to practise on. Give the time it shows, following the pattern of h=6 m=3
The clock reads h=10 m=14
